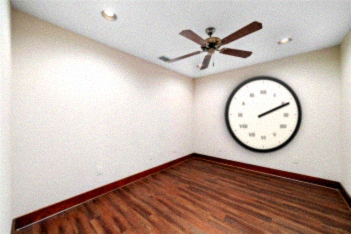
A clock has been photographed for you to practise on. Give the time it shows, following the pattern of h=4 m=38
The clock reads h=2 m=11
